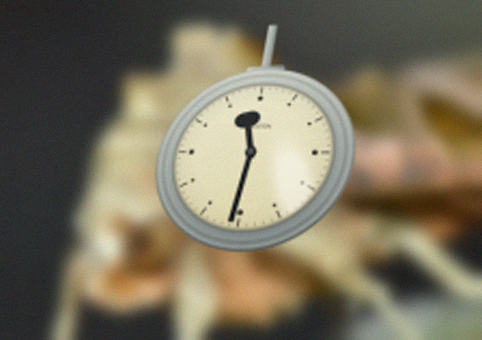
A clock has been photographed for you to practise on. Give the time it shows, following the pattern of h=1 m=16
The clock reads h=11 m=31
